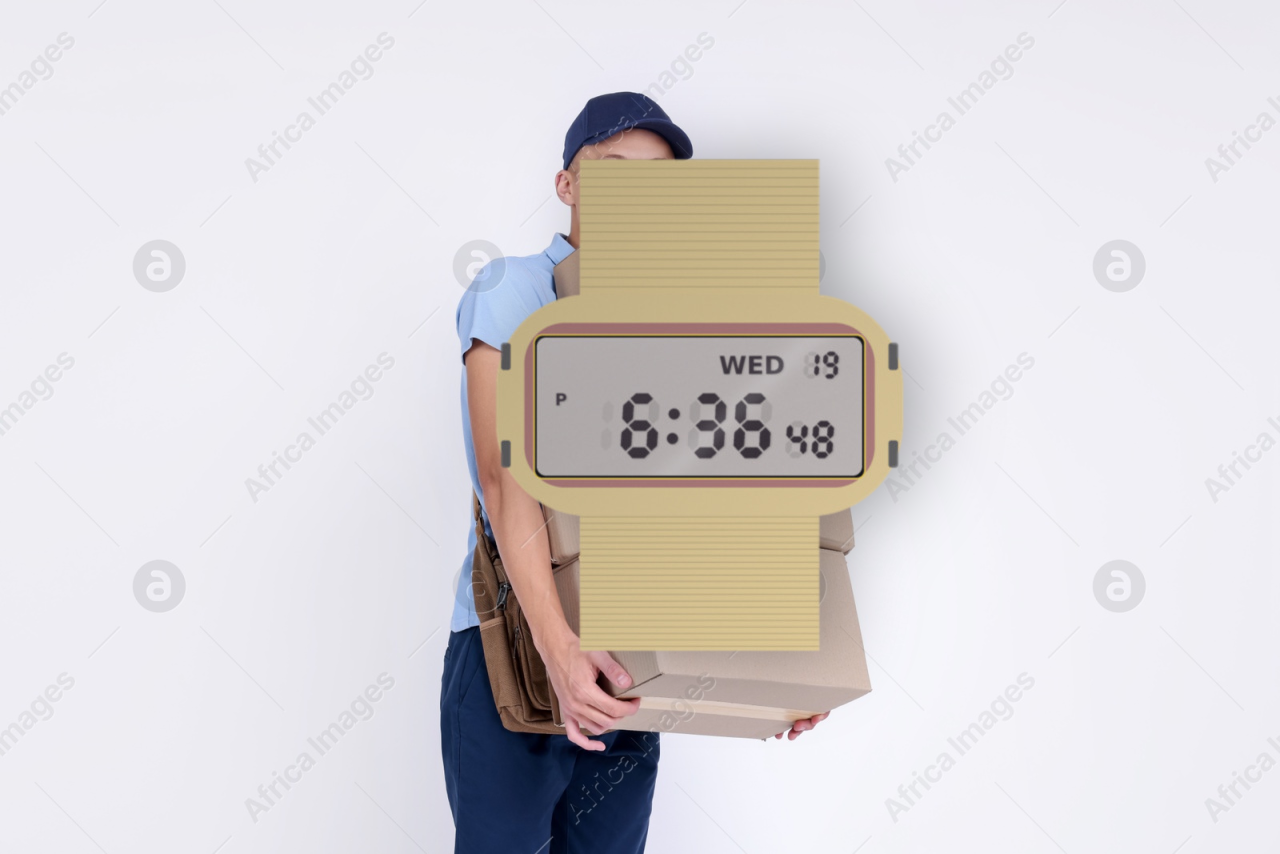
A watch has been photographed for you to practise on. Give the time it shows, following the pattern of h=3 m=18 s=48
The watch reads h=6 m=36 s=48
